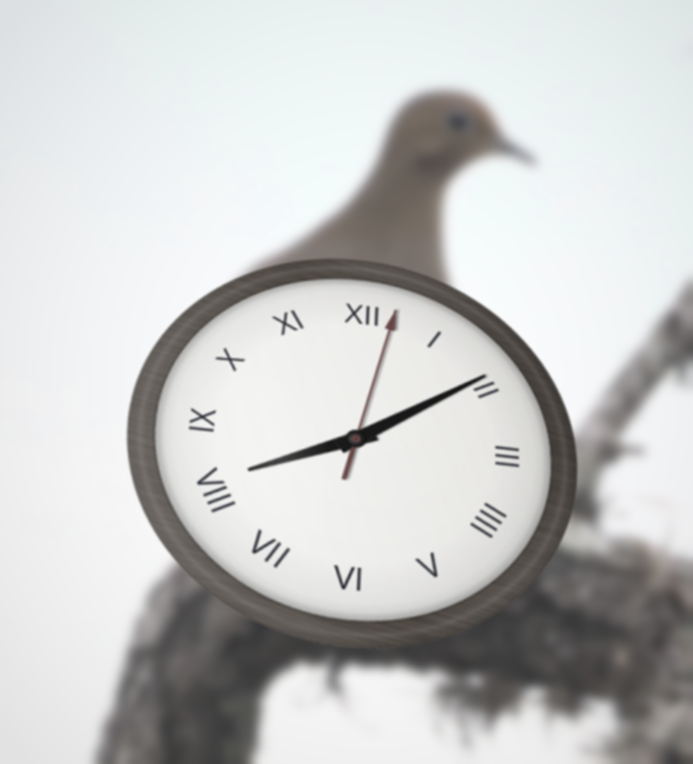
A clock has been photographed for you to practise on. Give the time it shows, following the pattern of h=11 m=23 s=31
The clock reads h=8 m=9 s=2
